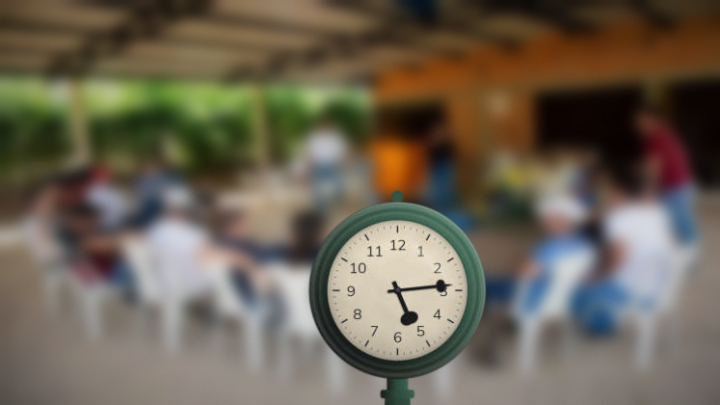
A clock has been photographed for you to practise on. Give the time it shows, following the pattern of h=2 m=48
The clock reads h=5 m=14
